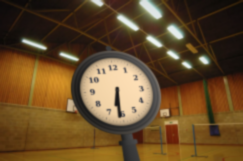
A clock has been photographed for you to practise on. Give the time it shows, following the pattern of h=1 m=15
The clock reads h=6 m=31
